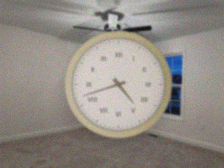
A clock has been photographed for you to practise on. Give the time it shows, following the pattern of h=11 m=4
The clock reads h=4 m=42
